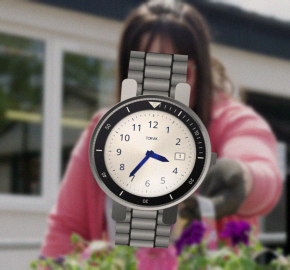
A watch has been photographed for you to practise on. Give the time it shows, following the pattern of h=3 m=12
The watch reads h=3 m=36
